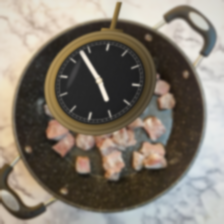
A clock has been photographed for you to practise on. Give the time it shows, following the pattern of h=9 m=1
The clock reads h=4 m=53
